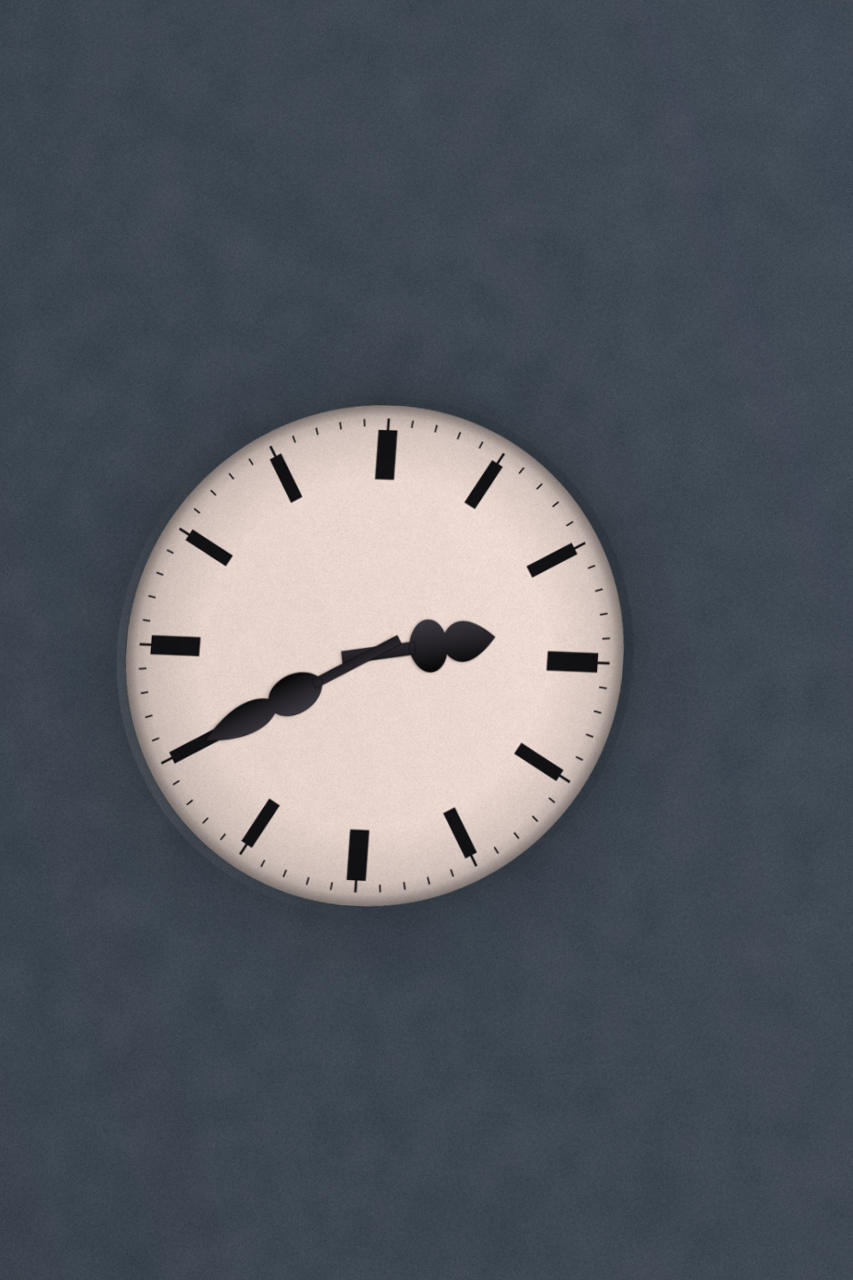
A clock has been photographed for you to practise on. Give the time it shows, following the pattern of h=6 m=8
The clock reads h=2 m=40
